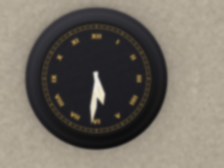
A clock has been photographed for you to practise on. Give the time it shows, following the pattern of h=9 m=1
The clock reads h=5 m=31
